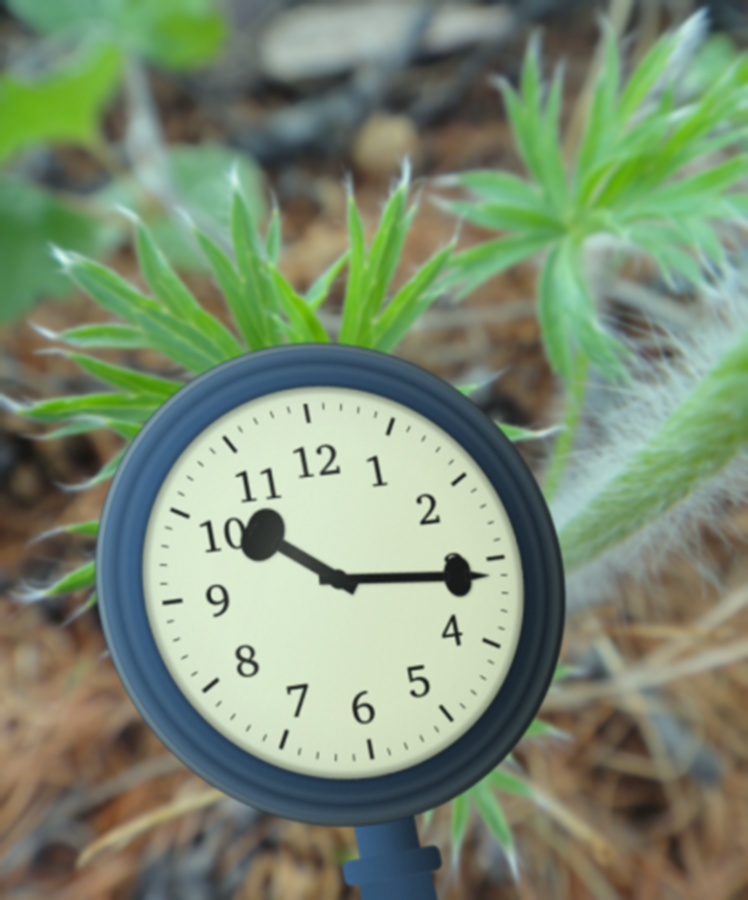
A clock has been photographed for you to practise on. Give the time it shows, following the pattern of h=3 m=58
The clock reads h=10 m=16
